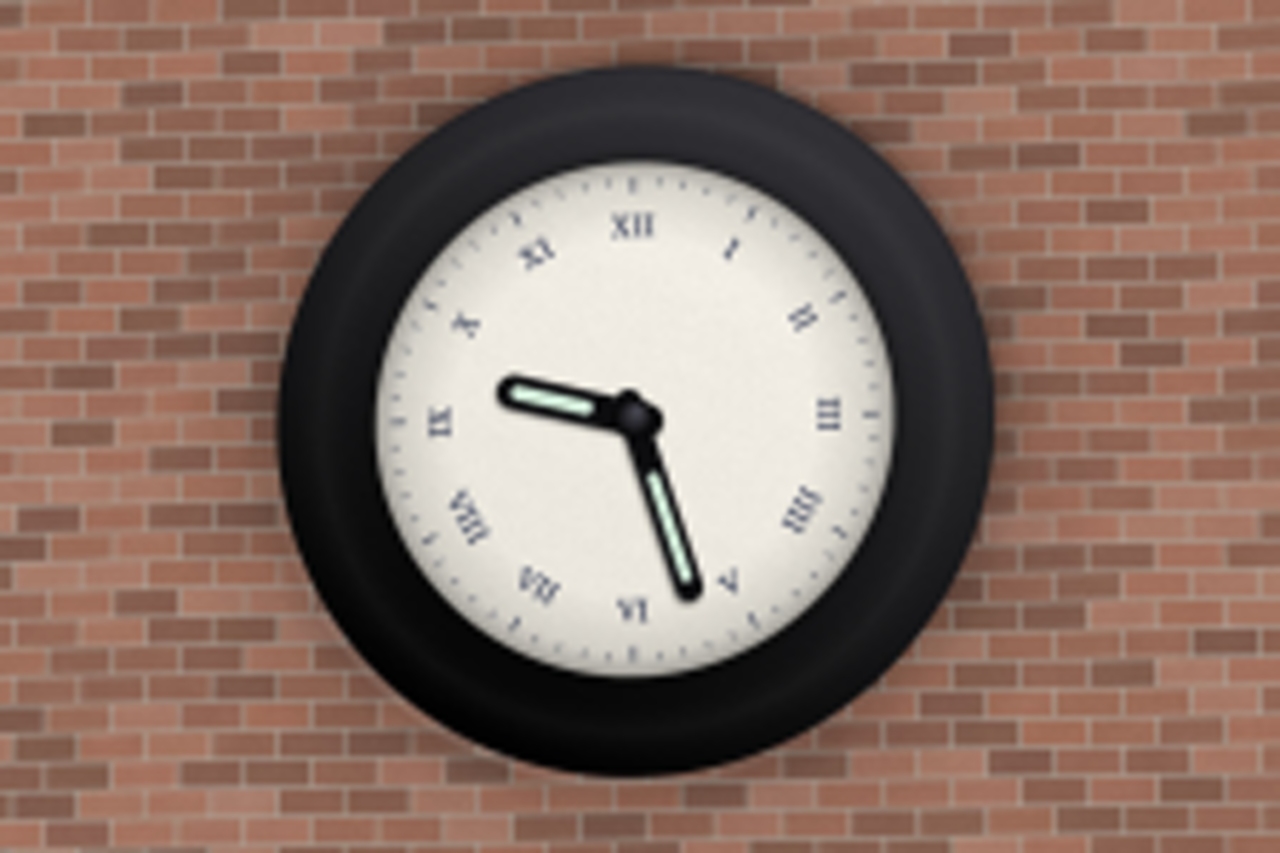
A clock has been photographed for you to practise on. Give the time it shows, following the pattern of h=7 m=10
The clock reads h=9 m=27
